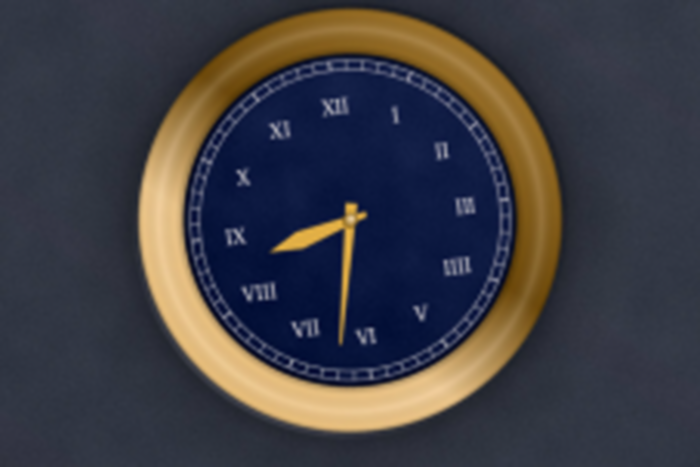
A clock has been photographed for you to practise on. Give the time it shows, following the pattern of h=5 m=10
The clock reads h=8 m=32
